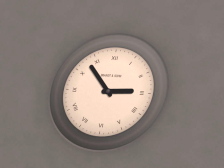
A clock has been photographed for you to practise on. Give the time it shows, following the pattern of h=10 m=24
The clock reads h=2 m=53
